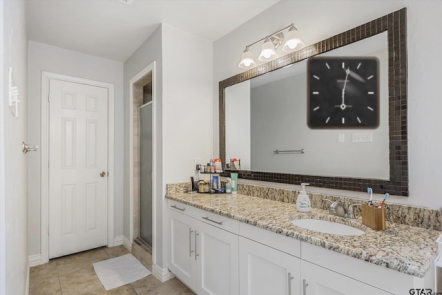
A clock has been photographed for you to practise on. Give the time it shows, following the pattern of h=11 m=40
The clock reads h=6 m=2
